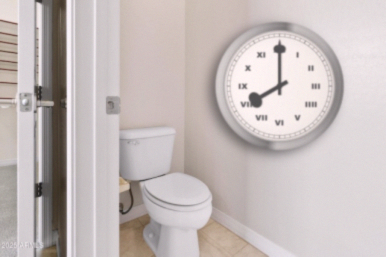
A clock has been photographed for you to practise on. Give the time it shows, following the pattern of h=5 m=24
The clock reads h=8 m=0
